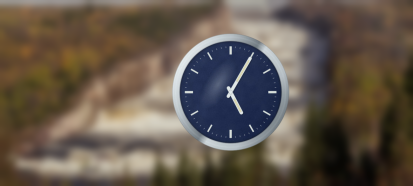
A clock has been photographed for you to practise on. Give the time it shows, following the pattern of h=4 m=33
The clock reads h=5 m=5
